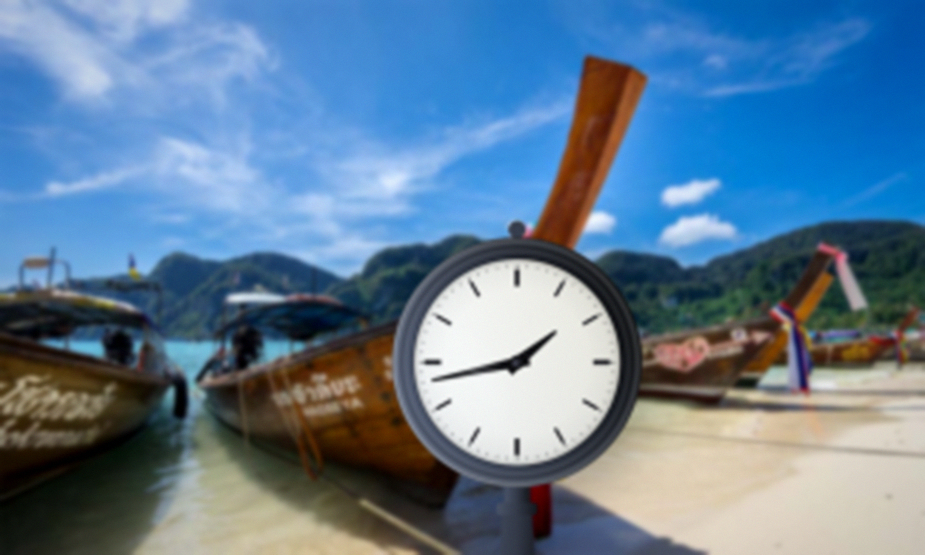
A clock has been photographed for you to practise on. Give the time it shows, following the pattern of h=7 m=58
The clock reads h=1 m=43
